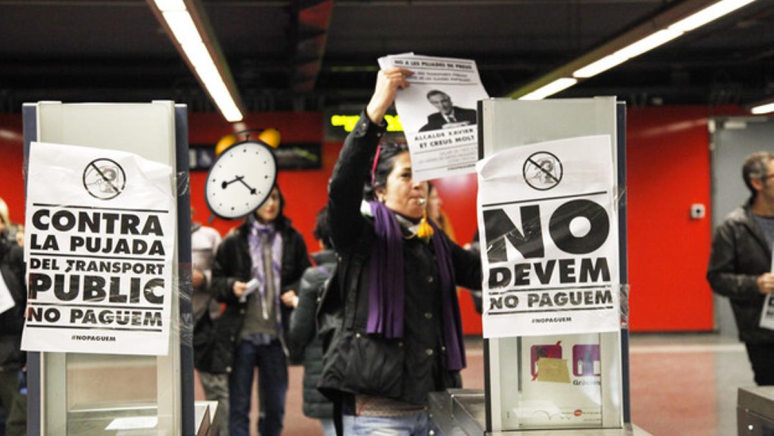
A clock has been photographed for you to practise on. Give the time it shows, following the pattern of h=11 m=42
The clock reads h=8 m=21
